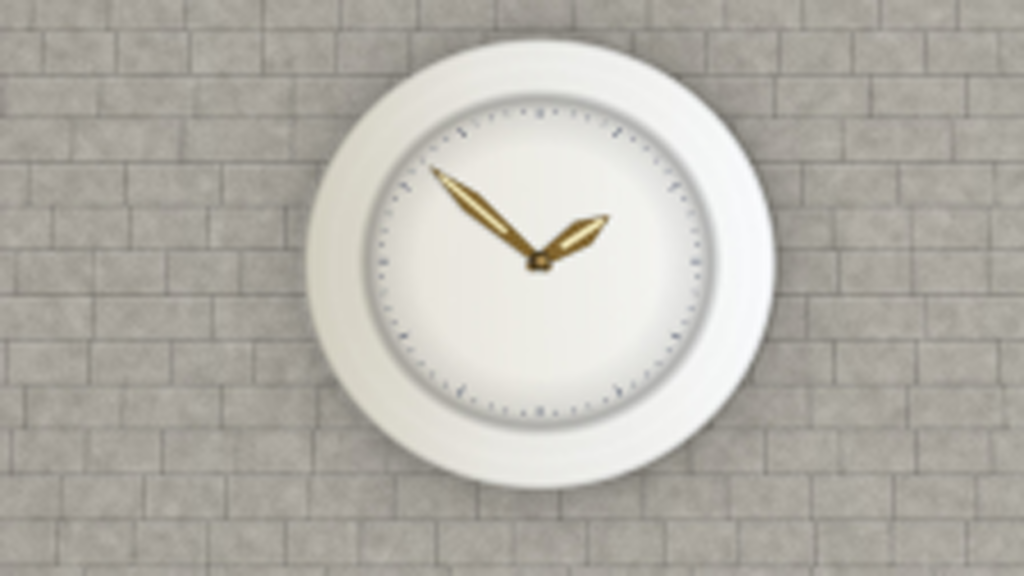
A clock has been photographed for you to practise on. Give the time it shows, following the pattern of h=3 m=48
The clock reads h=1 m=52
